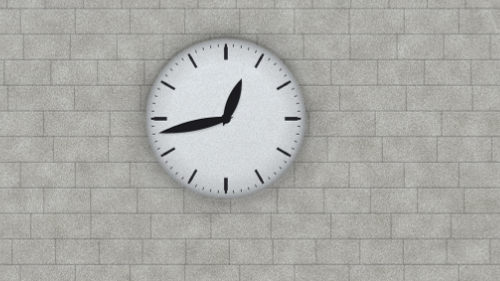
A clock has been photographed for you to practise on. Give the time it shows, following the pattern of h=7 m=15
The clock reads h=12 m=43
